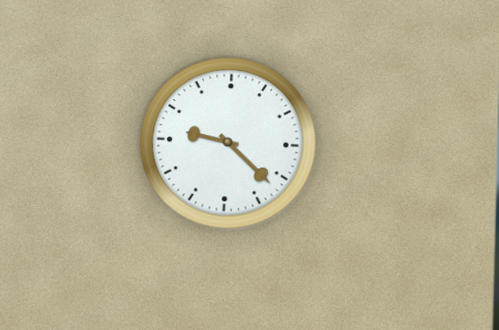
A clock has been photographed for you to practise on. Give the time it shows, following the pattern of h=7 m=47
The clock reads h=9 m=22
